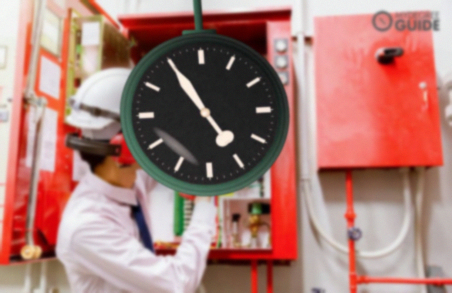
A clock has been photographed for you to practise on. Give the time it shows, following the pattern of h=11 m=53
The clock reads h=4 m=55
